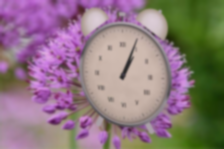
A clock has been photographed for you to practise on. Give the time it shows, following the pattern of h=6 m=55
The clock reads h=1 m=4
